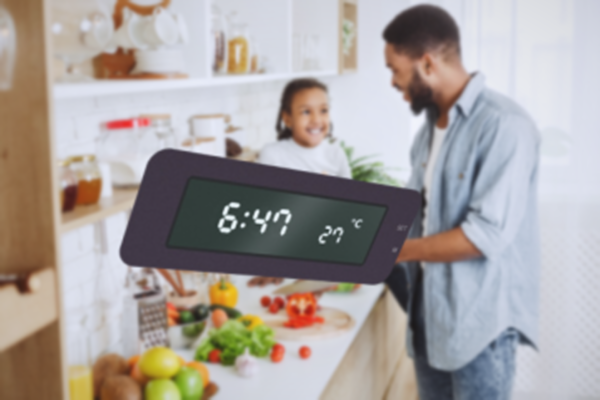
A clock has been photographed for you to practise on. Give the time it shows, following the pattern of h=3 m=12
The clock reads h=6 m=47
